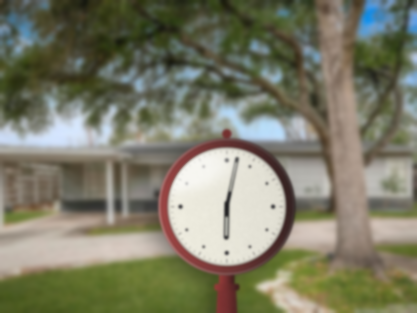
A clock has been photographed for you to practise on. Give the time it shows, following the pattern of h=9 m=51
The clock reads h=6 m=2
